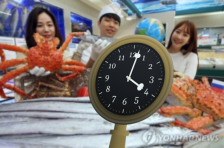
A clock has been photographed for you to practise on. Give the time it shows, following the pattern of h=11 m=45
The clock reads h=4 m=2
